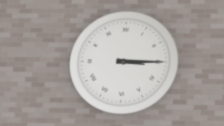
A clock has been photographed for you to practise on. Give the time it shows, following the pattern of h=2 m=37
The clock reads h=3 m=15
